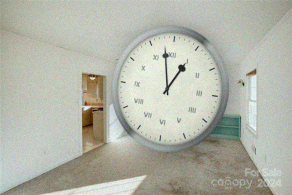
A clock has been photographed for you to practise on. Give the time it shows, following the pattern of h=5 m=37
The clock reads h=12 m=58
